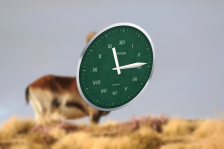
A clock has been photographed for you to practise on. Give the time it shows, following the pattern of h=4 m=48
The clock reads h=11 m=14
